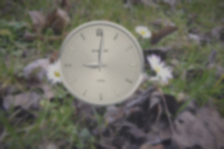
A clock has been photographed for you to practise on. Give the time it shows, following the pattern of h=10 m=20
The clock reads h=9 m=1
